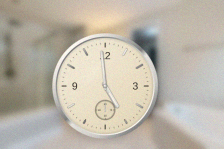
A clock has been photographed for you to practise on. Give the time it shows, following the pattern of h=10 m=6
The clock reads h=4 m=59
